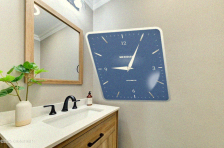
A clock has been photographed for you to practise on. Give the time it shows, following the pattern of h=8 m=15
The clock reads h=9 m=5
